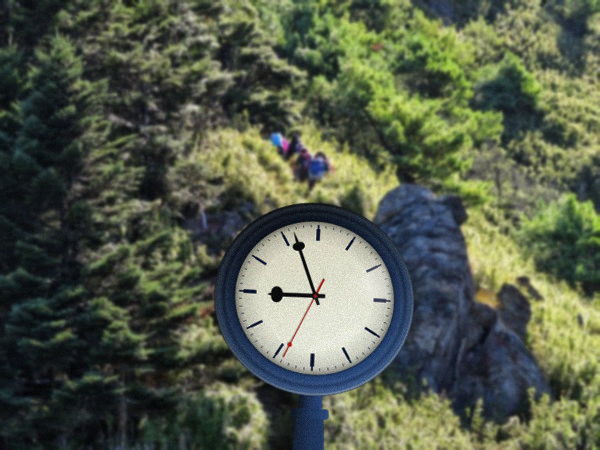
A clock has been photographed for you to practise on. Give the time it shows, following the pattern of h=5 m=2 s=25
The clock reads h=8 m=56 s=34
